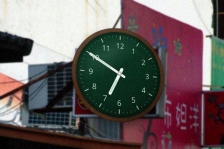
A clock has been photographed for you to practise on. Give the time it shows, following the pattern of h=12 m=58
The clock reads h=6 m=50
